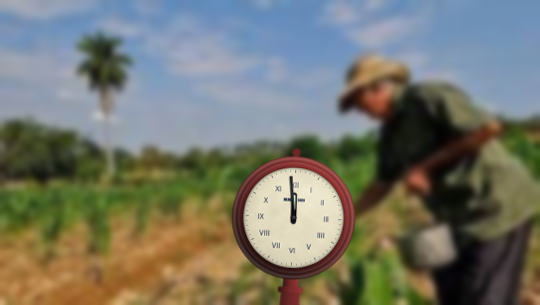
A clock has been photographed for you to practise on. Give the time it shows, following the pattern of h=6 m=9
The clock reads h=11 m=59
